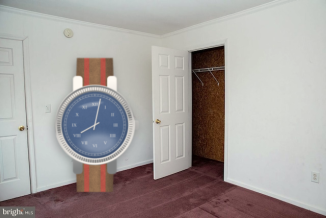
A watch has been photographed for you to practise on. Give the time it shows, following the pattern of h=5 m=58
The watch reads h=8 m=2
